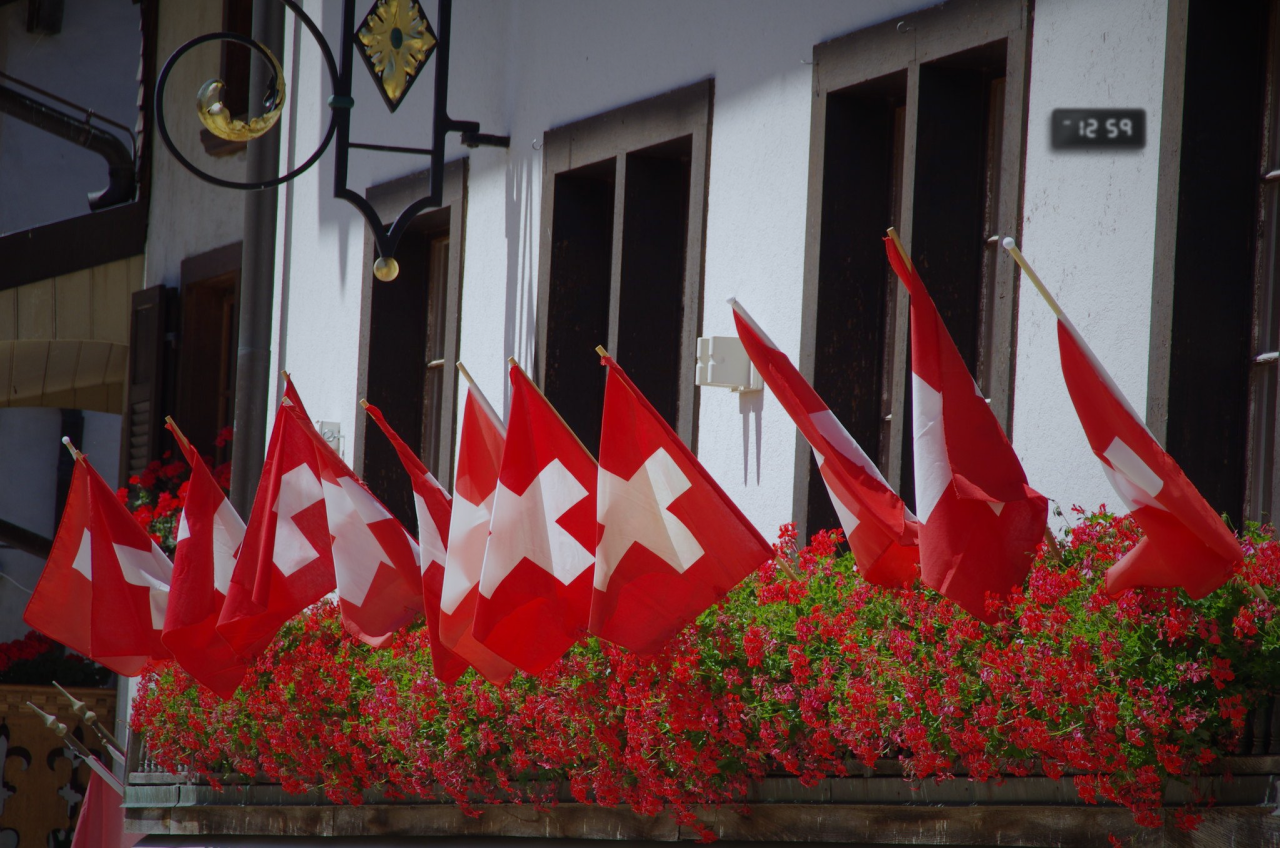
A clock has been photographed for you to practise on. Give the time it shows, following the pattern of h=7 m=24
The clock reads h=12 m=59
